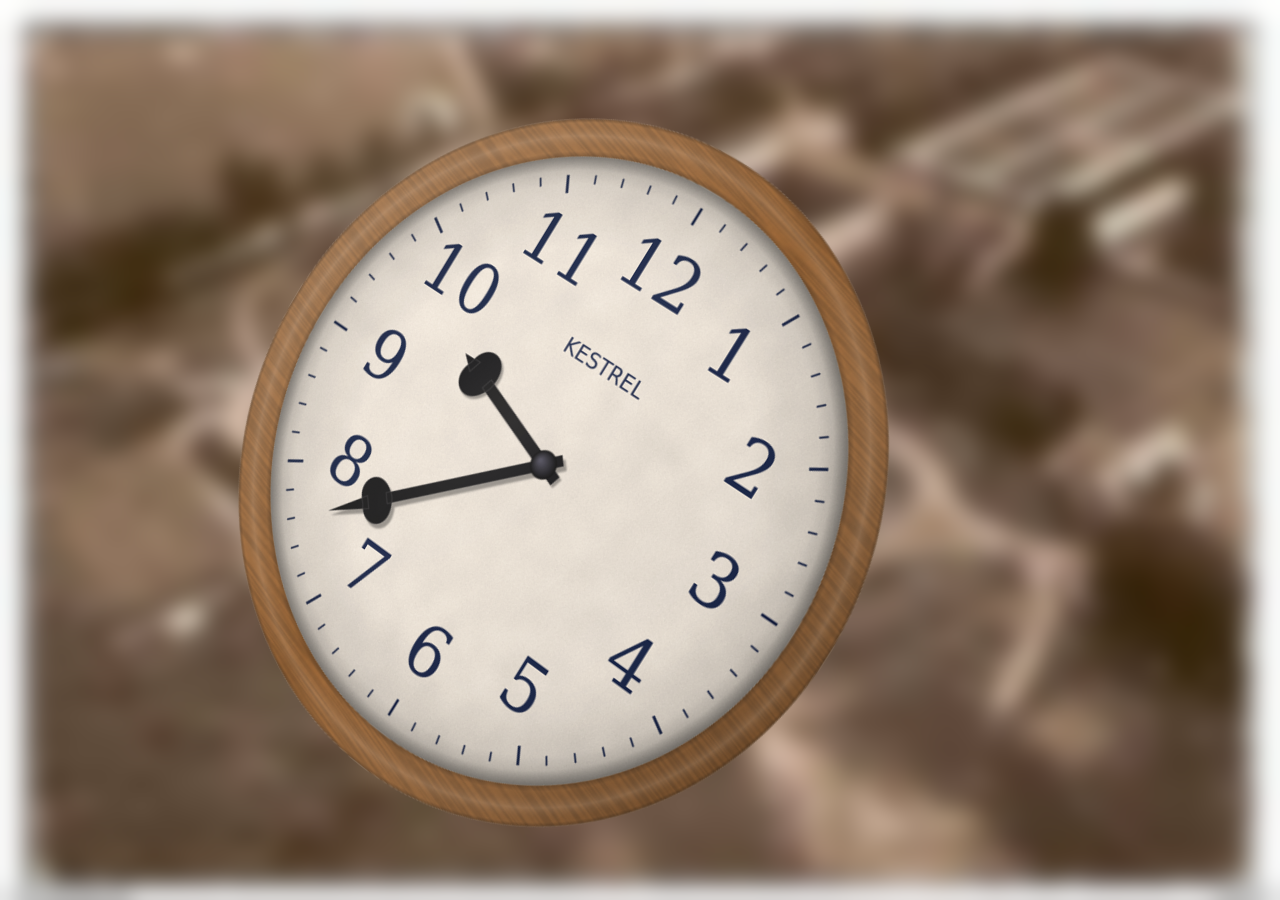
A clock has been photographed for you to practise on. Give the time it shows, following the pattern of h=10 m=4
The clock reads h=9 m=38
